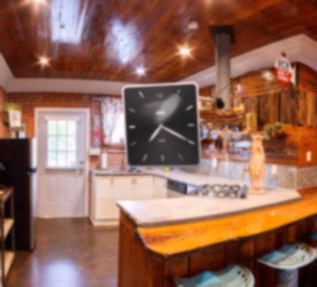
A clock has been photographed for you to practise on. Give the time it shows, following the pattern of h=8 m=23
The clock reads h=7 m=20
